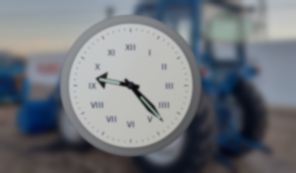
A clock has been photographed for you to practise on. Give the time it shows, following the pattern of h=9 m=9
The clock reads h=9 m=23
